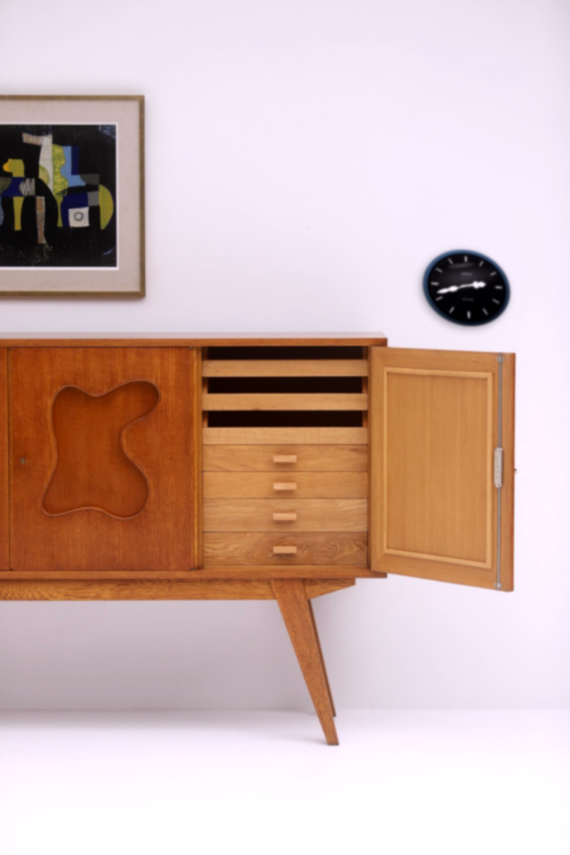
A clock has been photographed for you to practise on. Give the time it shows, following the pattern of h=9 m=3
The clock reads h=2 m=42
